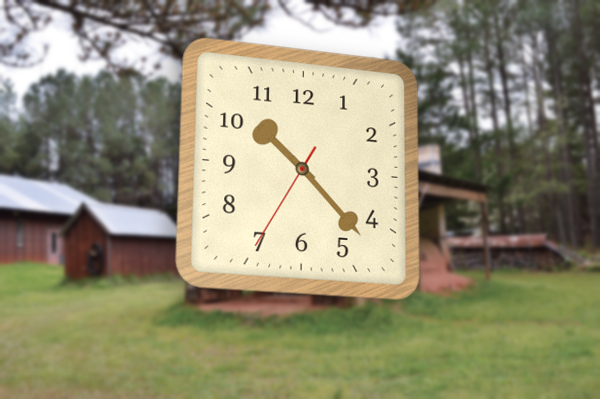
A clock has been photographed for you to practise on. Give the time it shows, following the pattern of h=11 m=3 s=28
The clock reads h=10 m=22 s=35
